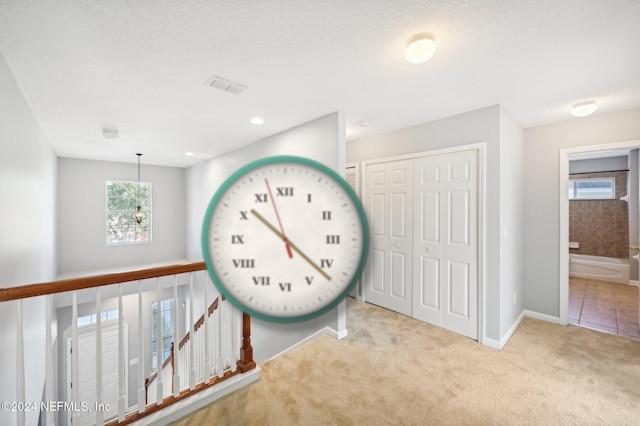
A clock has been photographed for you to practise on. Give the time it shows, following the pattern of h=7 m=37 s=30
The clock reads h=10 m=21 s=57
